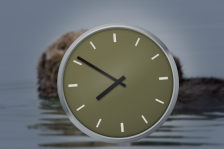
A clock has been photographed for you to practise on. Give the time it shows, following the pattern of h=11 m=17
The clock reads h=7 m=51
